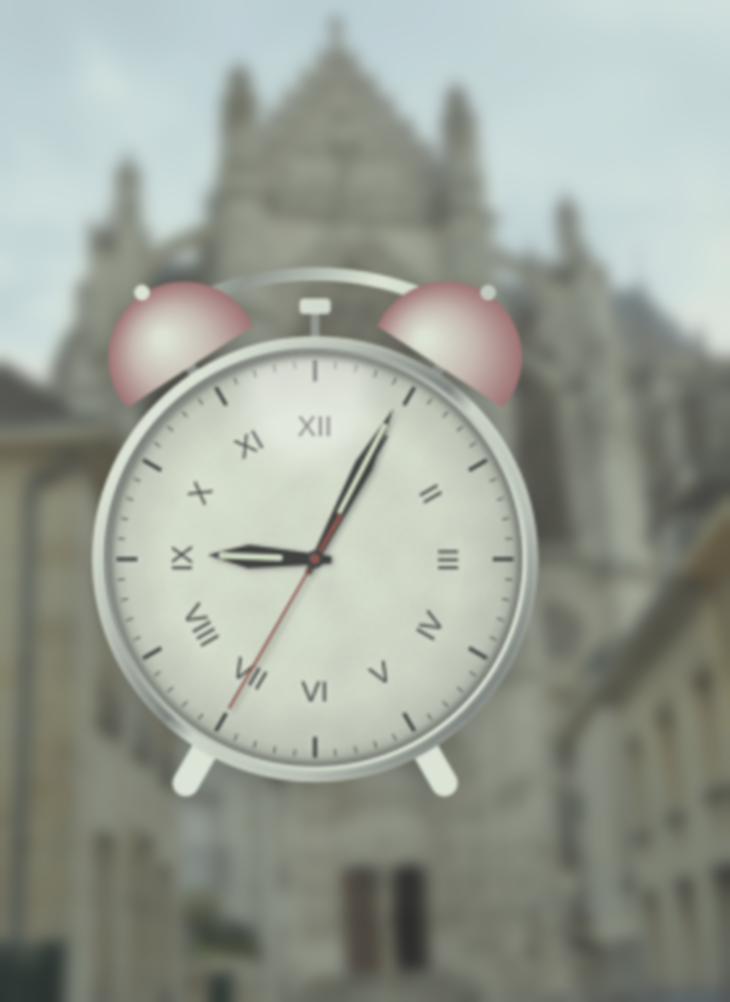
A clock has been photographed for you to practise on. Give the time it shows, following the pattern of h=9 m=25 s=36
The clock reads h=9 m=4 s=35
